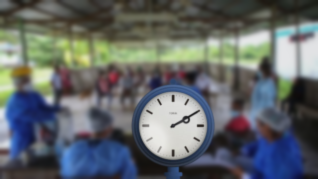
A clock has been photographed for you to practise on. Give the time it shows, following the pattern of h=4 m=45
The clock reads h=2 m=10
